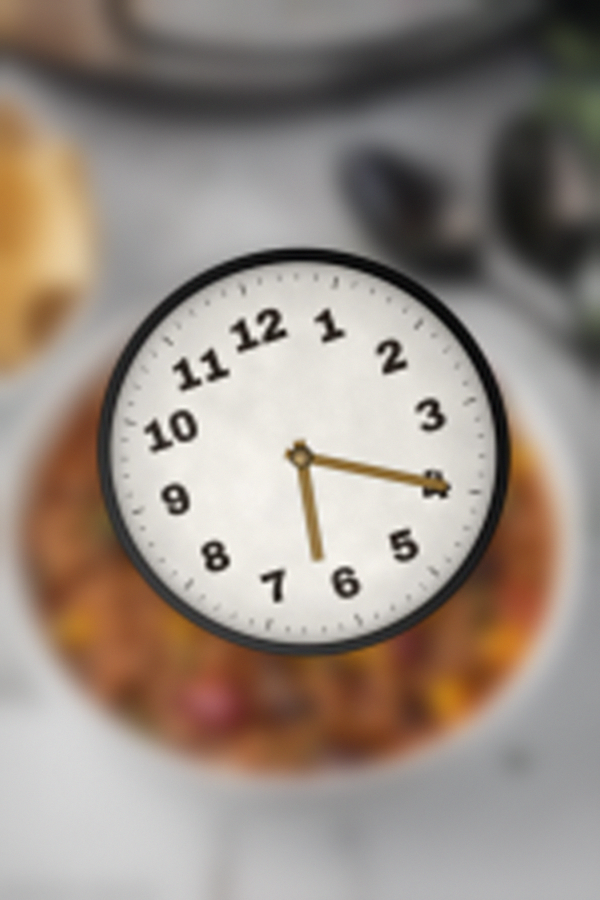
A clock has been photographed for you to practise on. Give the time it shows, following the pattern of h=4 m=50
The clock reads h=6 m=20
